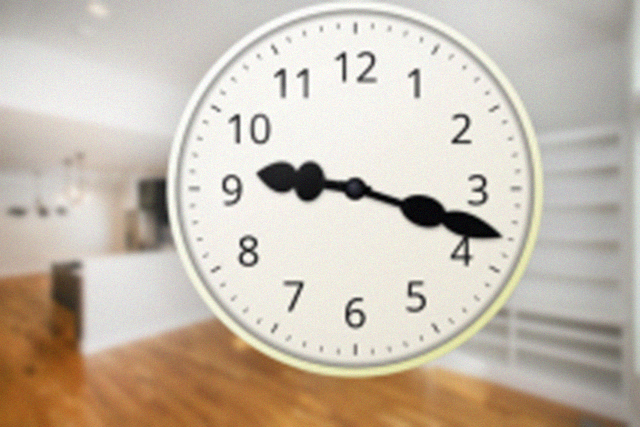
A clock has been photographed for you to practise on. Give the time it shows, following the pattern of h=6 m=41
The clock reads h=9 m=18
